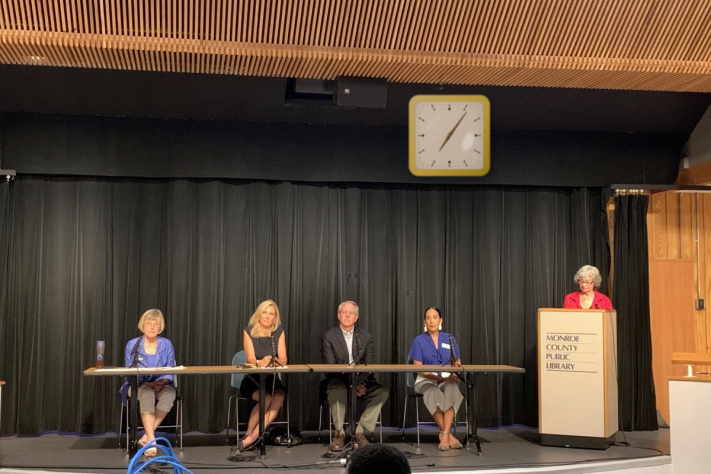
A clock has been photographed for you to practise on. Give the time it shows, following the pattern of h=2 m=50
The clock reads h=7 m=6
